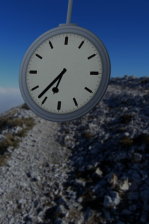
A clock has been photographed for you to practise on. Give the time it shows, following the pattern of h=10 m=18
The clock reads h=6 m=37
